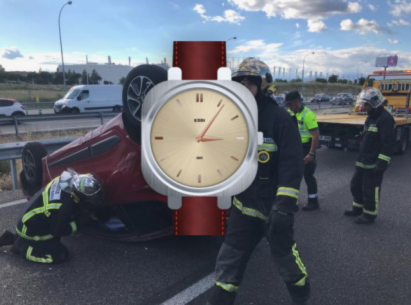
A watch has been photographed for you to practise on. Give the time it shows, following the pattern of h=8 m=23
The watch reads h=3 m=6
